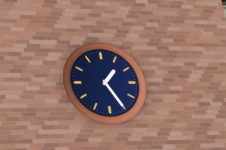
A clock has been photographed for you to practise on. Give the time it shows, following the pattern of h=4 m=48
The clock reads h=1 m=25
